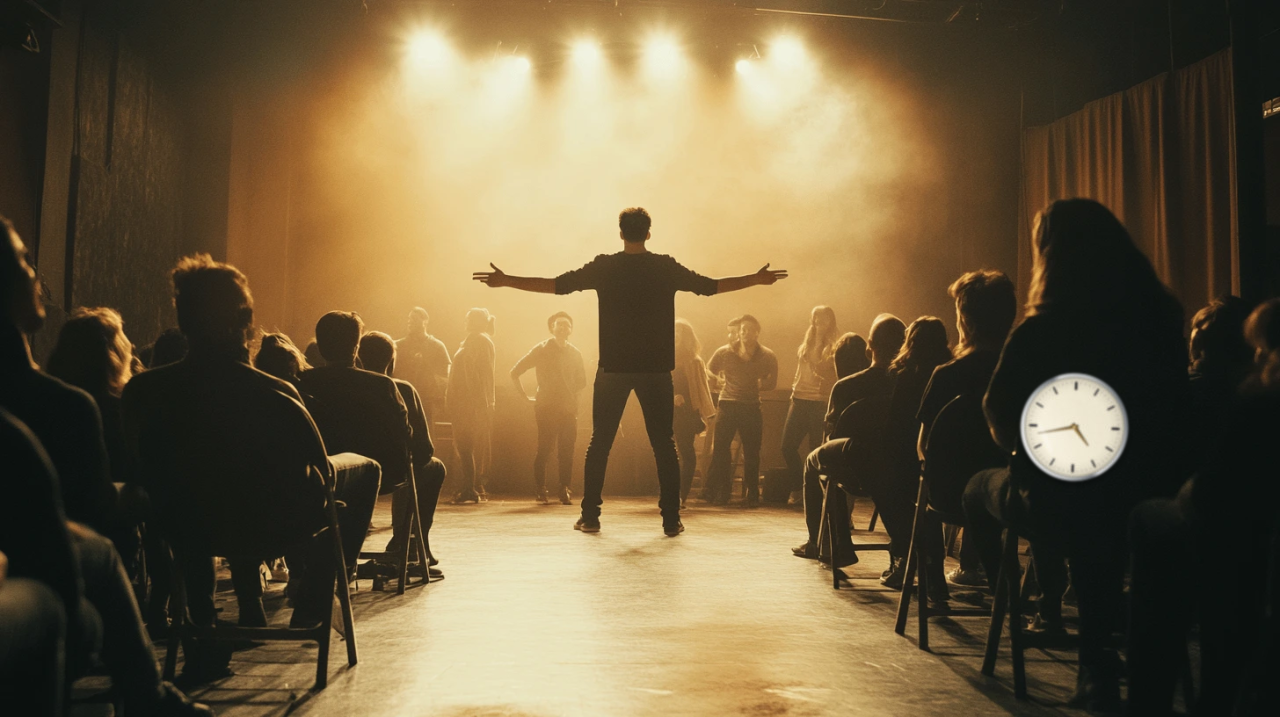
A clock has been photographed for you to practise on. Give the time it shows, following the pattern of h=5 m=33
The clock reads h=4 m=43
